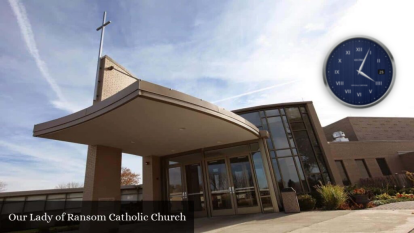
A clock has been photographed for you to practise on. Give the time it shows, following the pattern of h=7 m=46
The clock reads h=4 m=4
